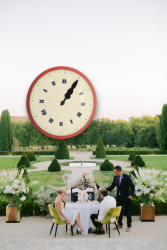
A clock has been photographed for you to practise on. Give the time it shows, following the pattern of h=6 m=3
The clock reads h=1 m=5
